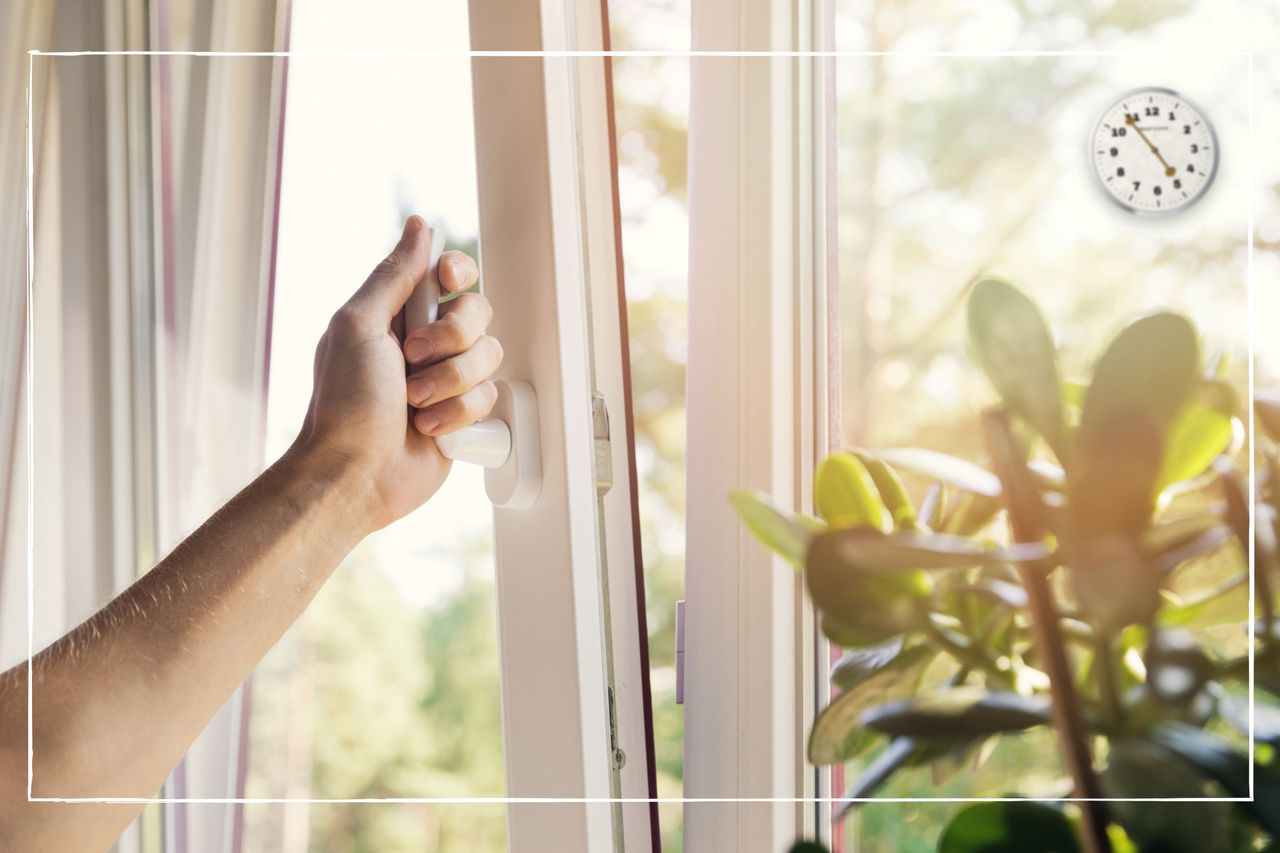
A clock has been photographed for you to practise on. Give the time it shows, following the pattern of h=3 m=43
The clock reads h=4 m=54
